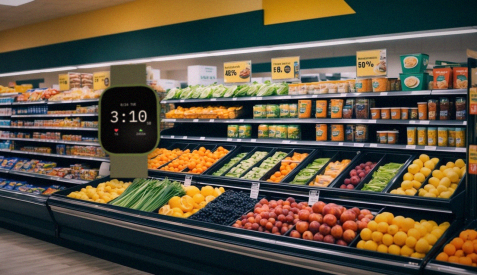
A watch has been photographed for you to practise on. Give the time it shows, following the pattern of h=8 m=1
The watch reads h=3 m=10
